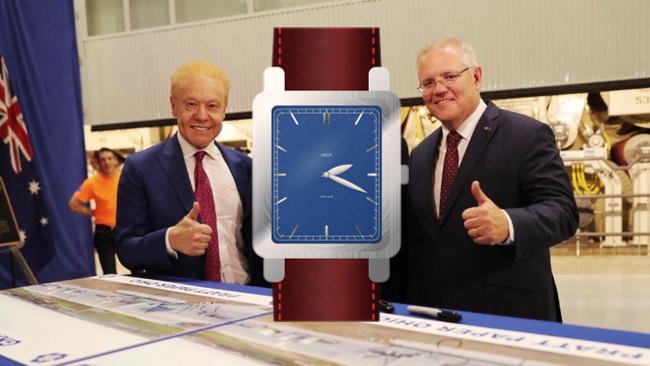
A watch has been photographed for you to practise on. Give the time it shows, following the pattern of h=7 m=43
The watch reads h=2 m=19
